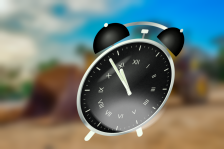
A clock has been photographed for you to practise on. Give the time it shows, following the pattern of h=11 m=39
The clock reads h=10 m=53
